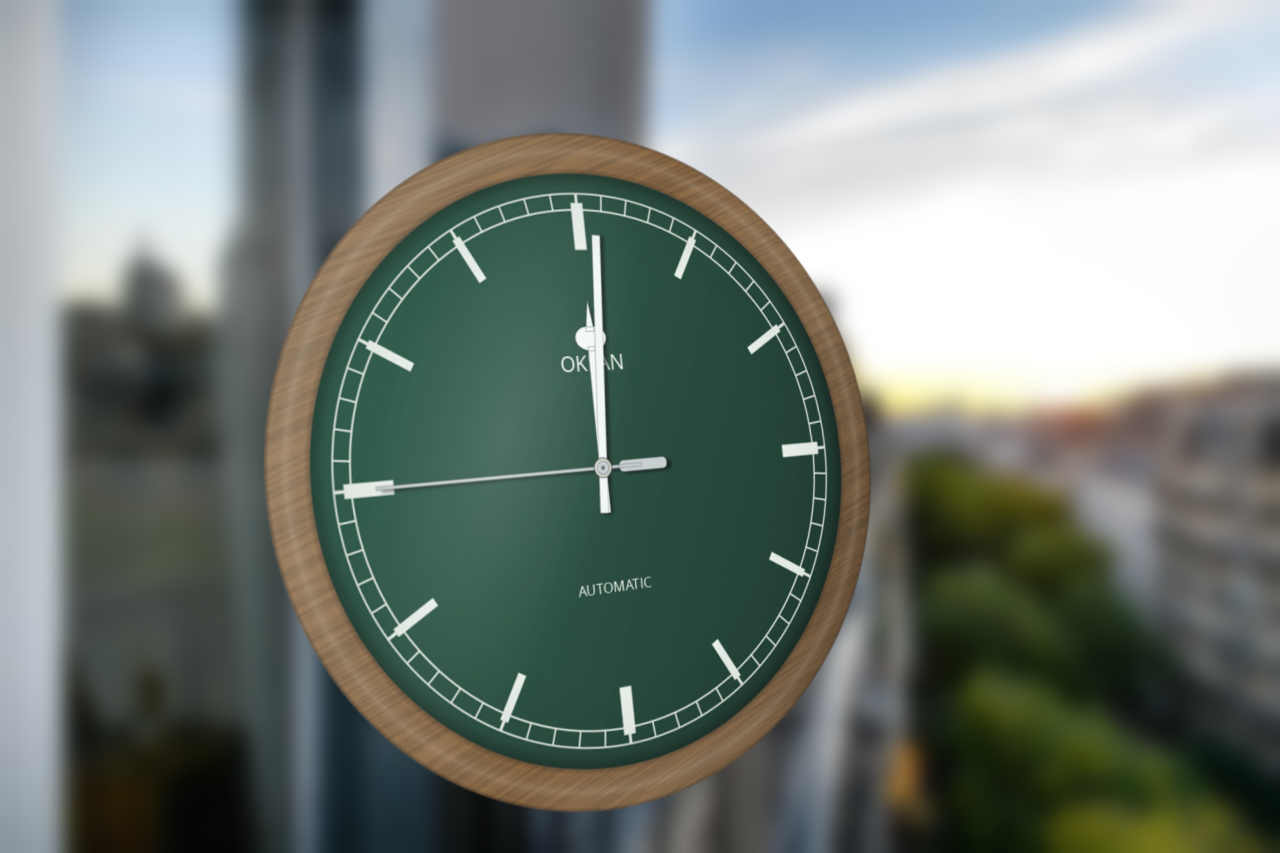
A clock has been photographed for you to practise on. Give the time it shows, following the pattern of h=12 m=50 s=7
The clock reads h=12 m=0 s=45
